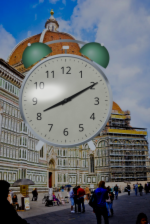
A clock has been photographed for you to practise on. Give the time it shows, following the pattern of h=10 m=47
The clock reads h=8 m=10
